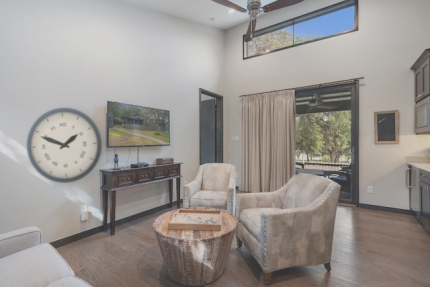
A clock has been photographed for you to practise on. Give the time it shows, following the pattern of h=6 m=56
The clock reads h=1 m=49
